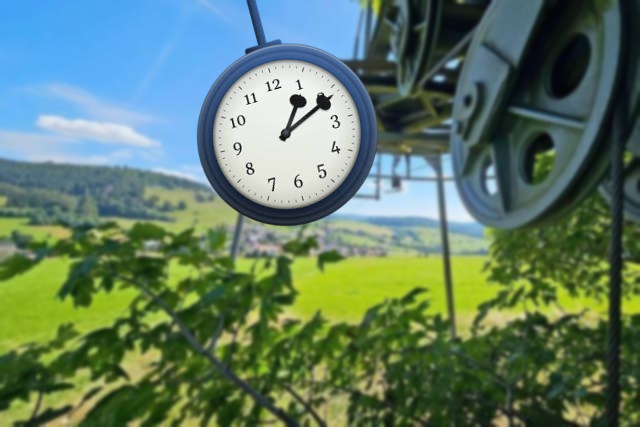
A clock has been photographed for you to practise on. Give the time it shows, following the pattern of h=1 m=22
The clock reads h=1 m=11
